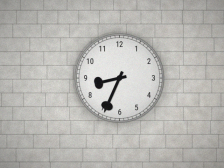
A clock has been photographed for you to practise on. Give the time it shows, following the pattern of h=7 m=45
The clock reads h=8 m=34
